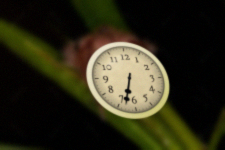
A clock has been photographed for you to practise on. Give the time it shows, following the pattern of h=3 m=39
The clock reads h=6 m=33
